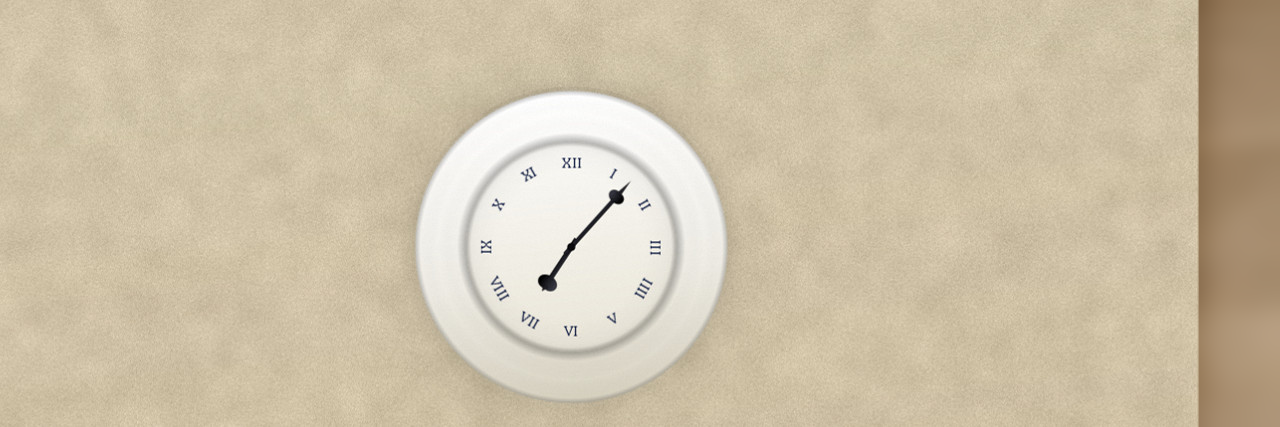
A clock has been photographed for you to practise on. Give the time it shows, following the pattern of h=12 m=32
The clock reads h=7 m=7
